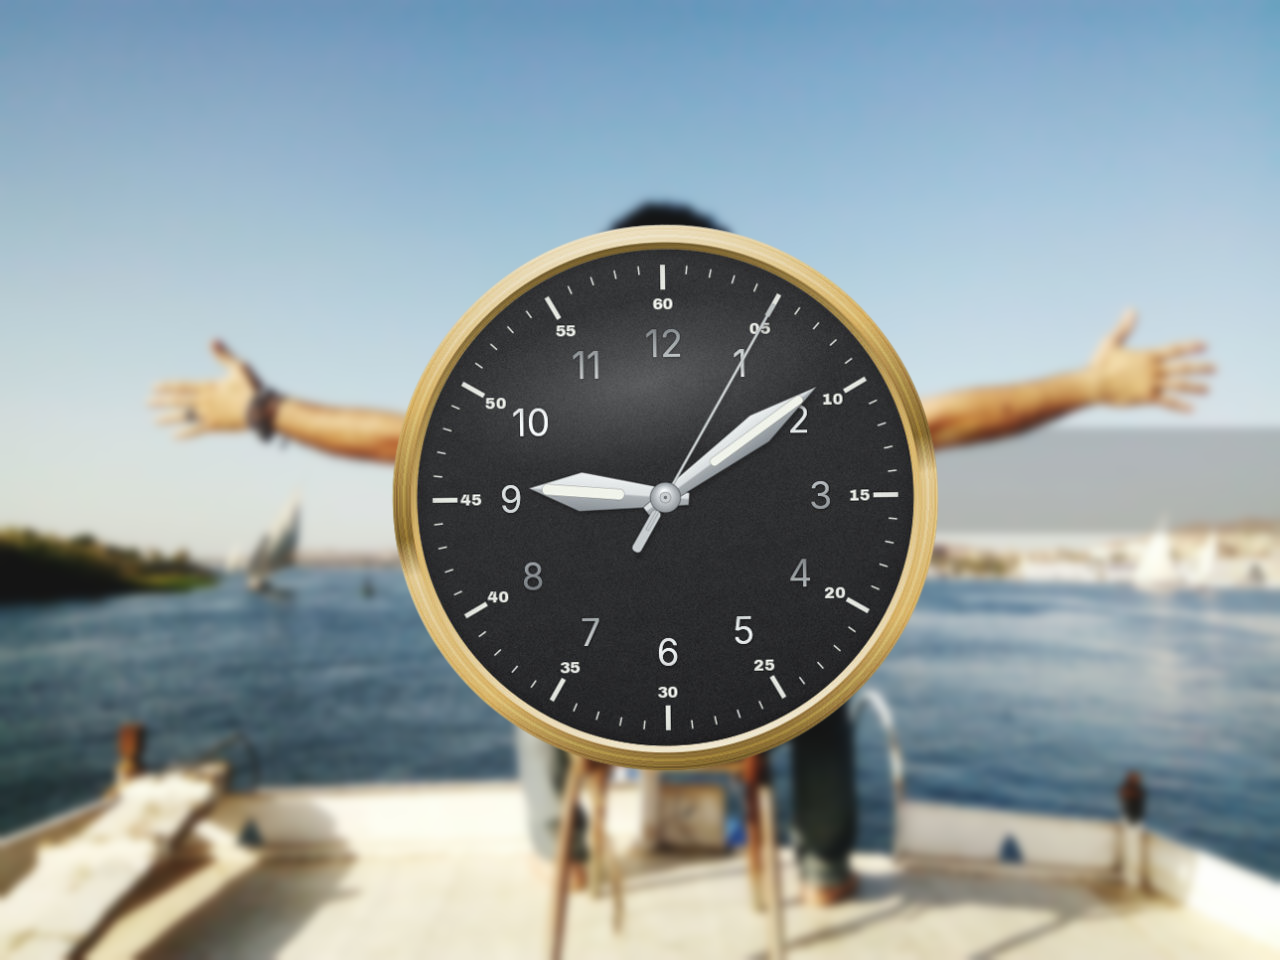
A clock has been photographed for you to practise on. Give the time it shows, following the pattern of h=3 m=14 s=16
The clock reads h=9 m=9 s=5
